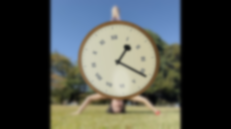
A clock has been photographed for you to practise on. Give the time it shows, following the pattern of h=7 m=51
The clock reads h=1 m=21
